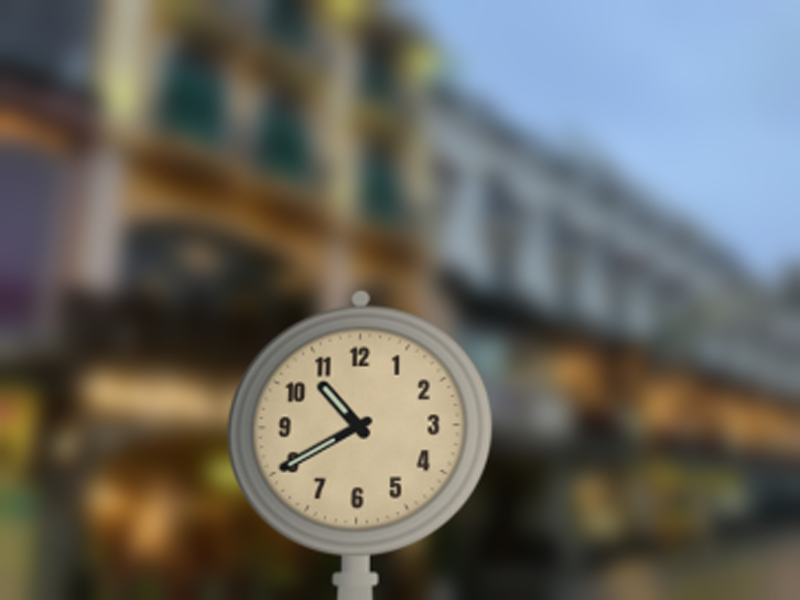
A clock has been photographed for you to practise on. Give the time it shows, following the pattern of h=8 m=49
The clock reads h=10 m=40
